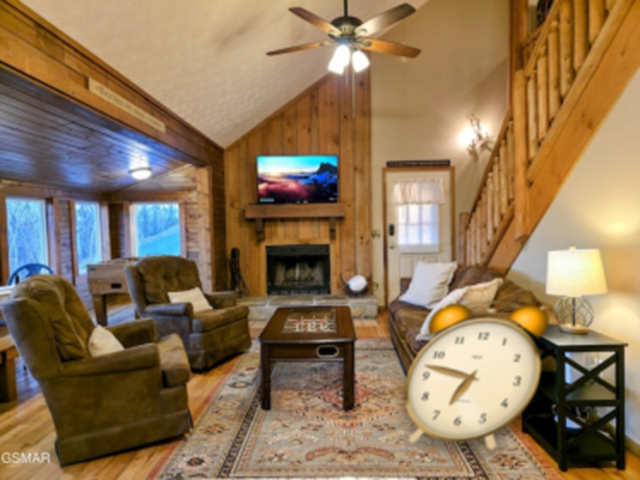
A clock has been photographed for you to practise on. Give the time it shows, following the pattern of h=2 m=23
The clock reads h=6 m=47
